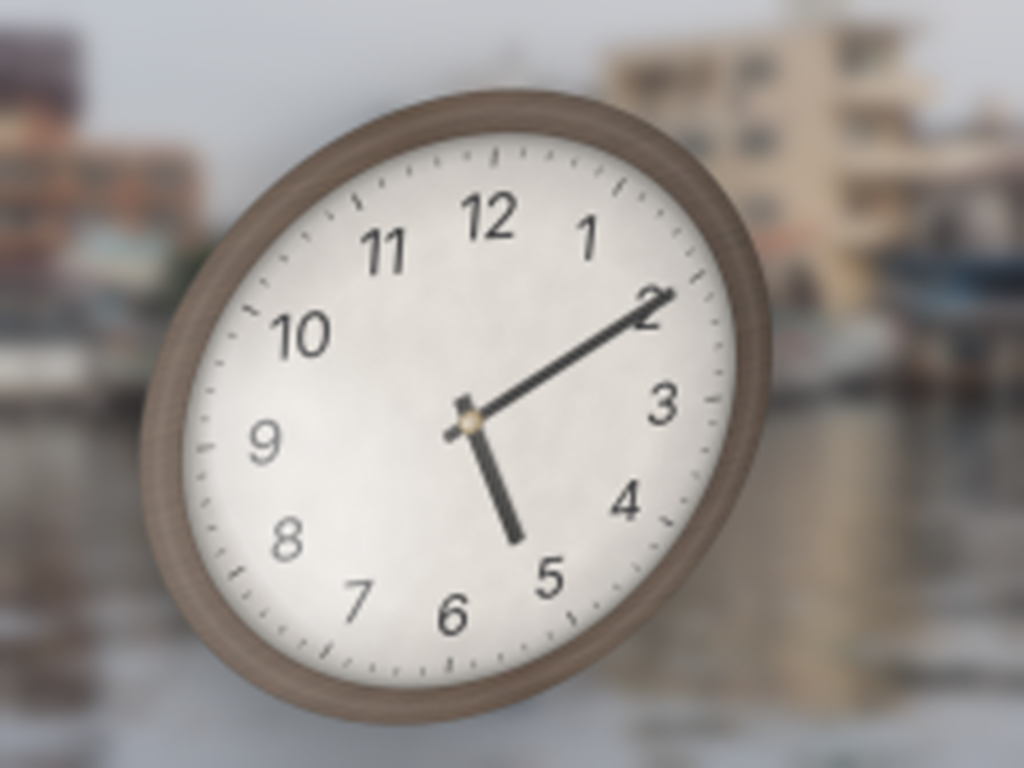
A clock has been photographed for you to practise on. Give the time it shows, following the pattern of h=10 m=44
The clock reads h=5 m=10
